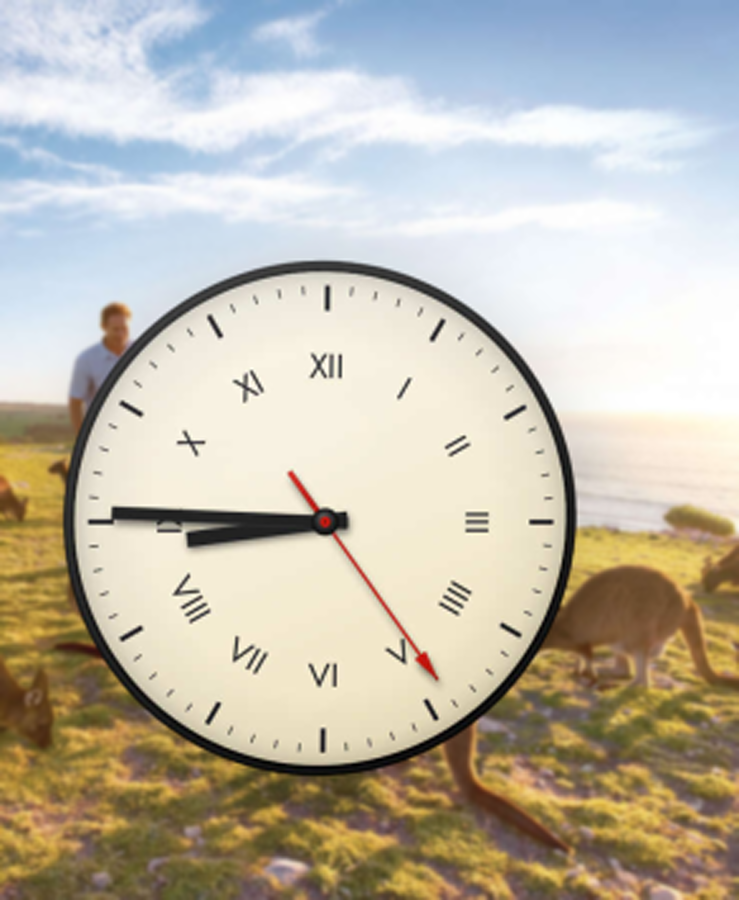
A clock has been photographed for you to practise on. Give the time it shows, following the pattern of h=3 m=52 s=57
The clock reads h=8 m=45 s=24
